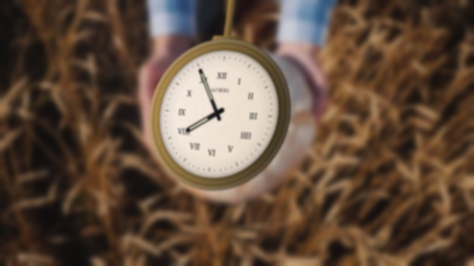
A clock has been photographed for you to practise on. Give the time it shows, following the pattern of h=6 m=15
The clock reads h=7 m=55
